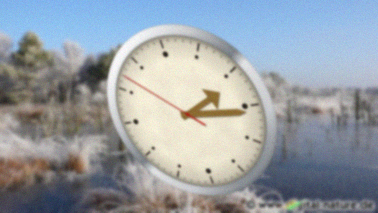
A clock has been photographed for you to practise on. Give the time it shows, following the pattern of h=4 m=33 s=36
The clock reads h=2 m=15 s=52
